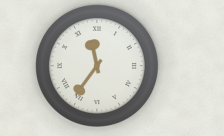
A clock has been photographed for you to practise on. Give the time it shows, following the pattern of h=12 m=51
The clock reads h=11 m=36
